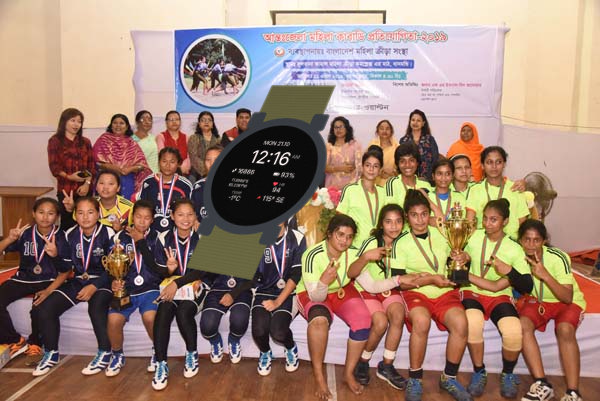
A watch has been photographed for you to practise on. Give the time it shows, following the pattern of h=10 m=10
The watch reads h=12 m=16
